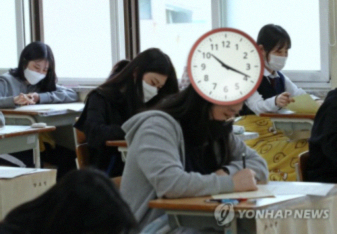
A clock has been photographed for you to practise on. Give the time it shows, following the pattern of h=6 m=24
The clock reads h=10 m=19
